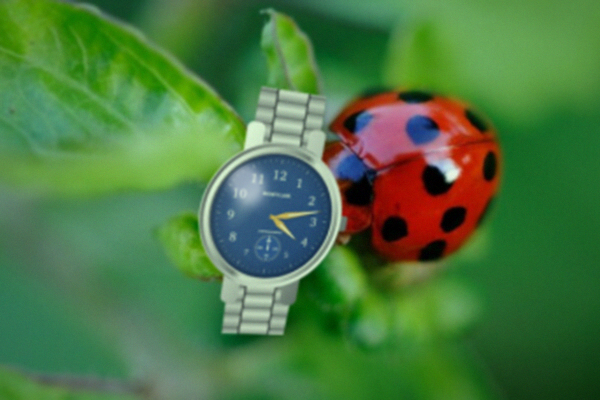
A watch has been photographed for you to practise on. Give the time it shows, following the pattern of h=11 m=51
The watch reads h=4 m=13
